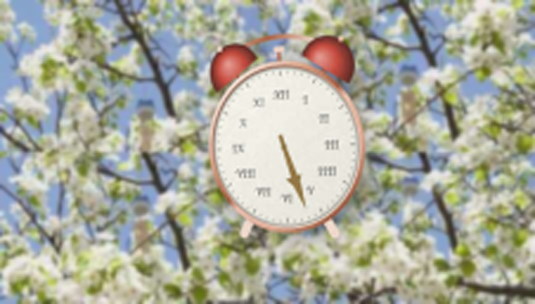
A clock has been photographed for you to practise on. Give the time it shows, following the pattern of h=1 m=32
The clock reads h=5 m=27
